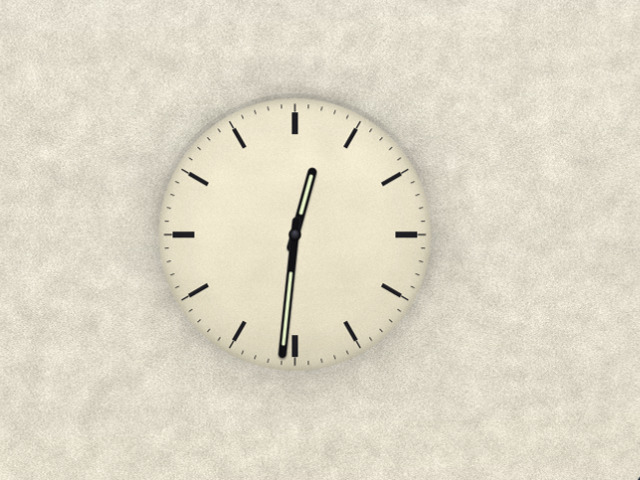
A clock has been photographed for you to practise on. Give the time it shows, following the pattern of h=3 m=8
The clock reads h=12 m=31
